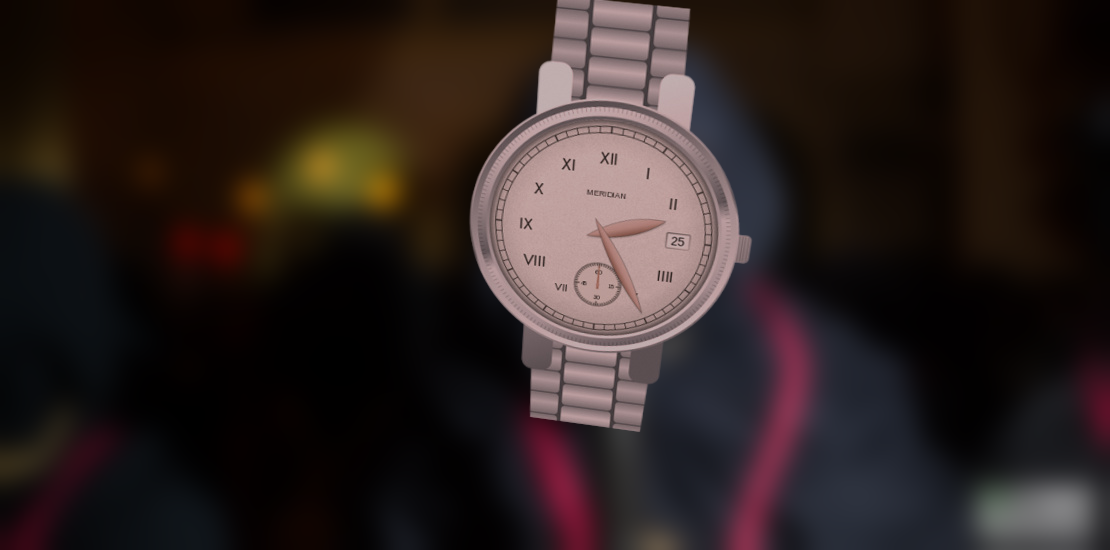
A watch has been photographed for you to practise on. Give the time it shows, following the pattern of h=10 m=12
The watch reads h=2 m=25
